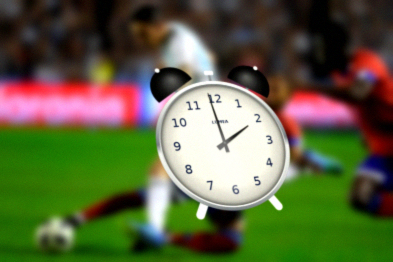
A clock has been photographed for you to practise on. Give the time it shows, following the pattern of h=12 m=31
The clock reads h=1 m=59
